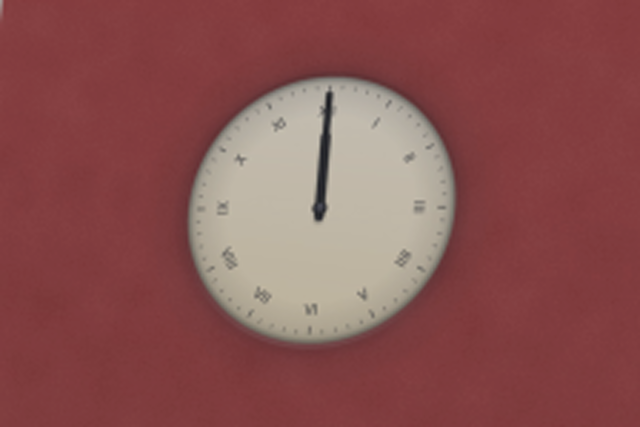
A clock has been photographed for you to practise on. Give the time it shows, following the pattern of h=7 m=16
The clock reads h=12 m=0
